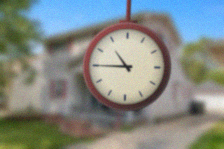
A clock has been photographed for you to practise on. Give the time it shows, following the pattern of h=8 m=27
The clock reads h=10 m=45
